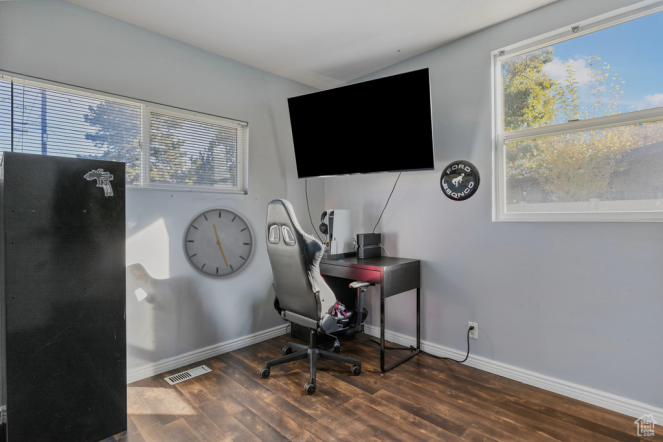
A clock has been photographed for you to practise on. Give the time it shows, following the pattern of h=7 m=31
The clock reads h=11 m=26
